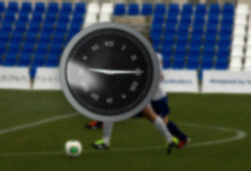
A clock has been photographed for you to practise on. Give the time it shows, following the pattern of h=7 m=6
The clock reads h=9 m=15
